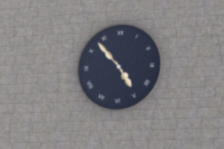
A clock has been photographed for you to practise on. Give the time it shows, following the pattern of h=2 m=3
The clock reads h=4 m=53
